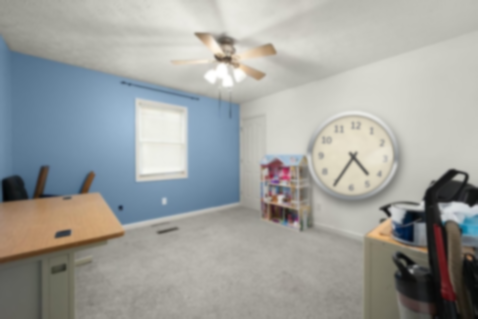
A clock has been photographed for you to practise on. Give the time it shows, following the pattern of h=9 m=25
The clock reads h=4 m=35
